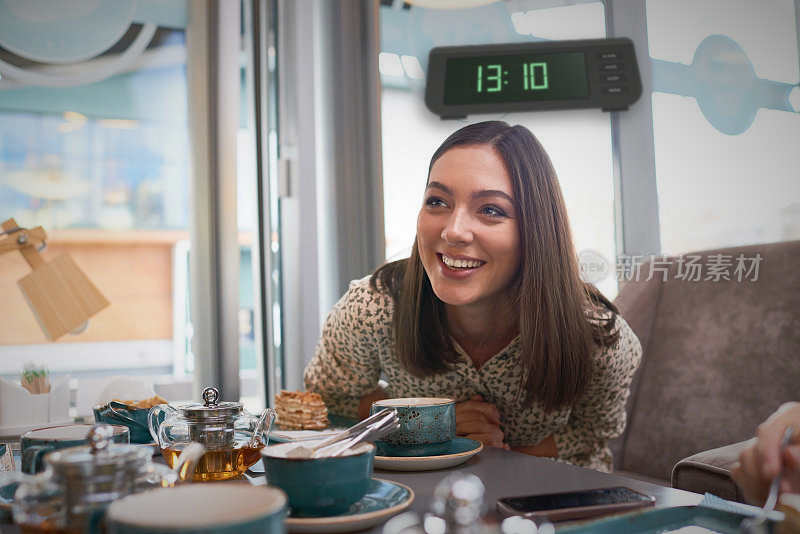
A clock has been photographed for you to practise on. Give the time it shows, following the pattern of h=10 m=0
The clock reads h=13 m=10
